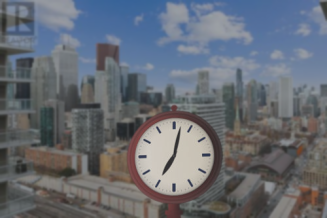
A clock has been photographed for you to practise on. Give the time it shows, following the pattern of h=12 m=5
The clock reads h=7 m=2
